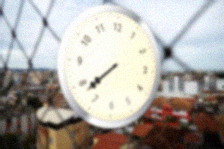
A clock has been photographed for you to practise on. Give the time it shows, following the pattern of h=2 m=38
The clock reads h=7 m=38
